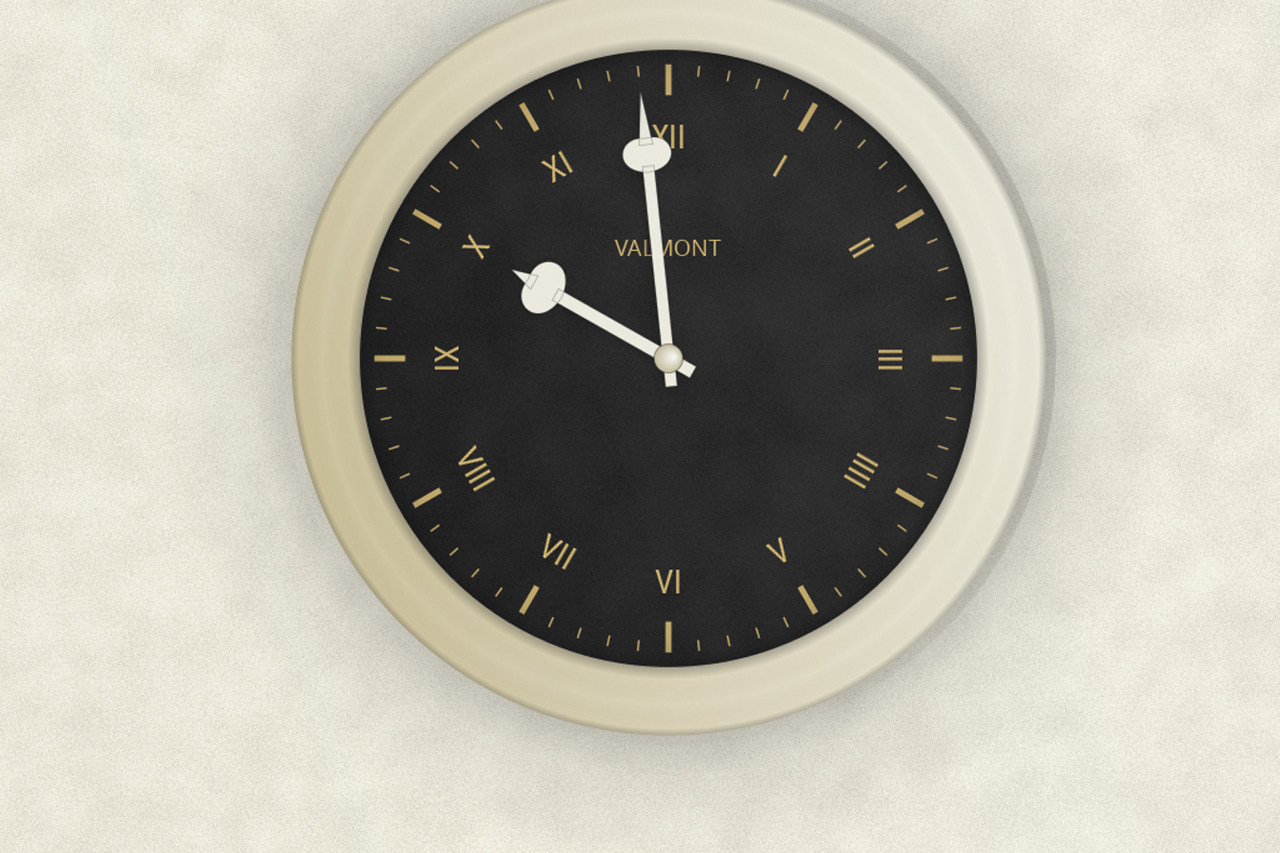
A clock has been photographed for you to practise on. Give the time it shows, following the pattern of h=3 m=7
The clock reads h=9 m=59
